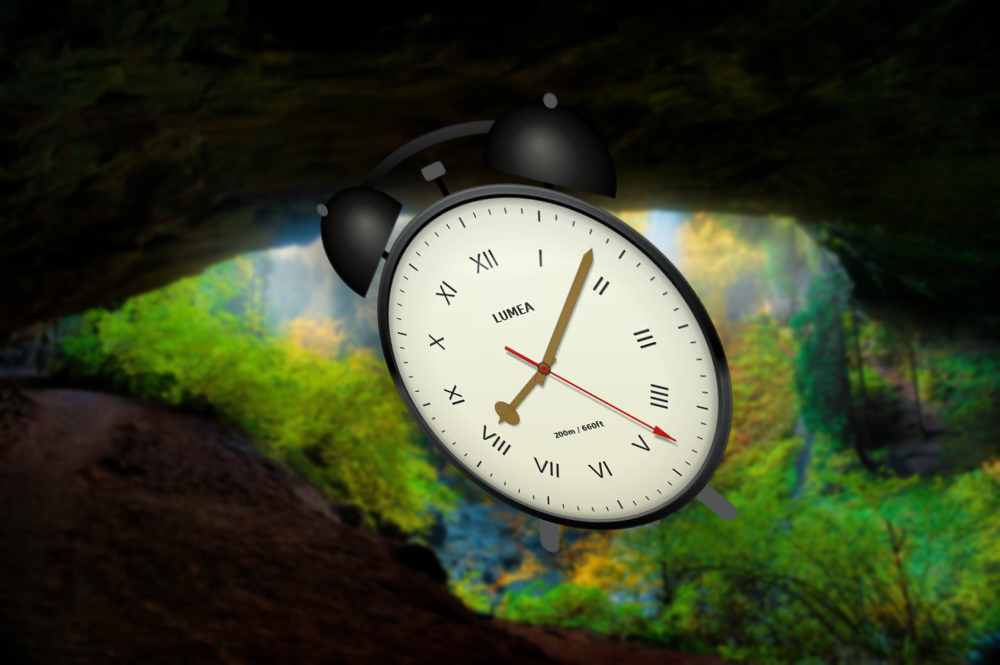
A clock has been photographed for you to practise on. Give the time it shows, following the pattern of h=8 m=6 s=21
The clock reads h=8 m=8 s=23
